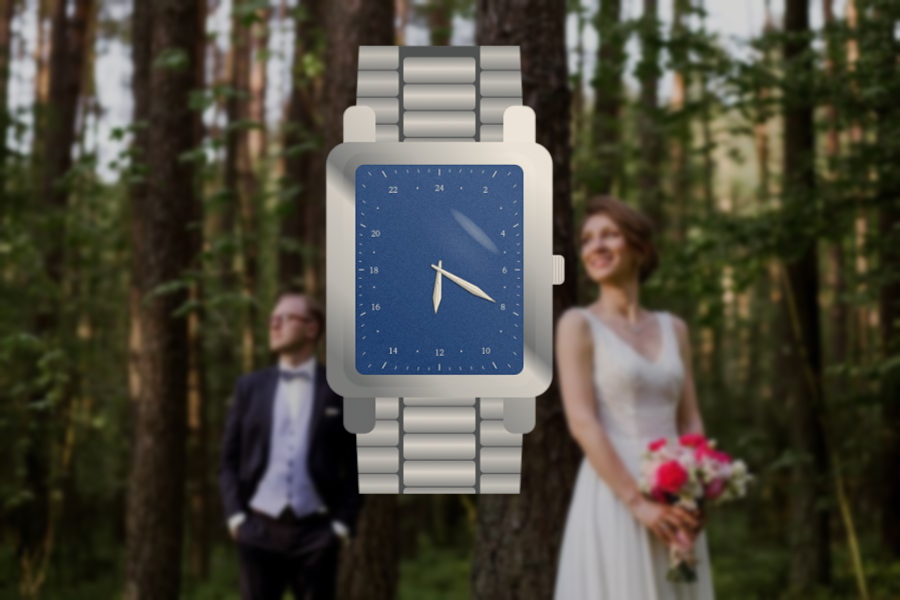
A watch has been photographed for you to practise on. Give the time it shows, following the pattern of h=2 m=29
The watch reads h=12 m=20
